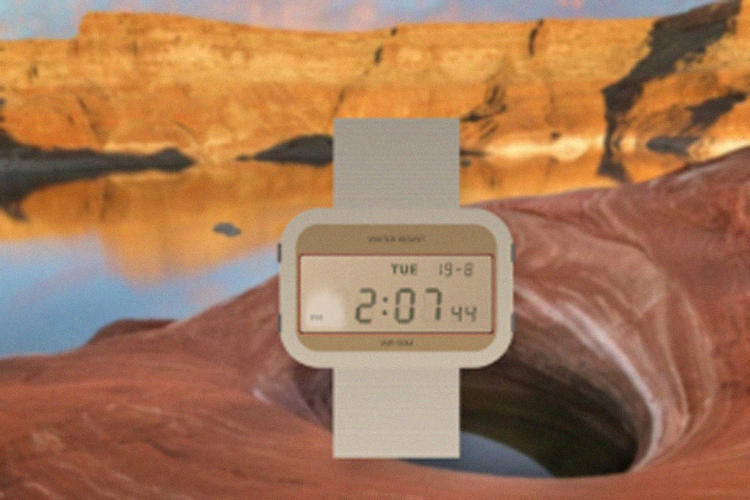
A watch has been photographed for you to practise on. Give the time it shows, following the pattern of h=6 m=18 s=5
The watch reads h=2 m=7 s=44
